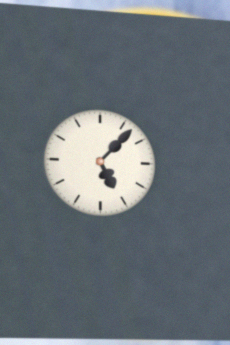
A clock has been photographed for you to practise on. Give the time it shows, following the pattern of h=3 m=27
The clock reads h=5 m=7
